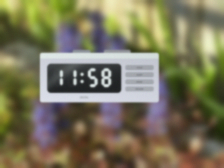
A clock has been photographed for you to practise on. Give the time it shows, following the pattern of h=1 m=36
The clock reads h=11 m=58
